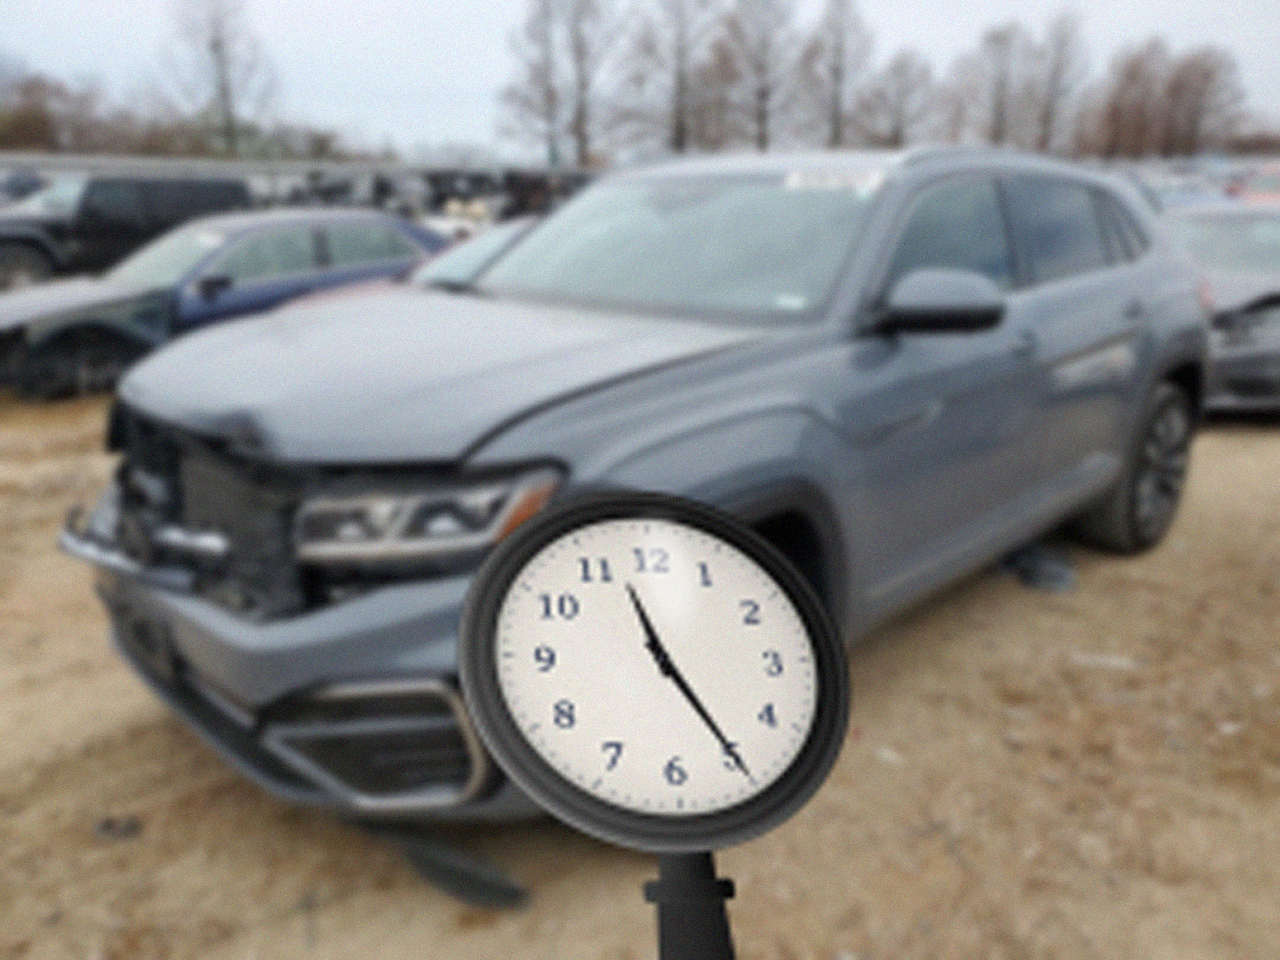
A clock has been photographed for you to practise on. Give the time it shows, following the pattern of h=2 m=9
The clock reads h=11 m=25
